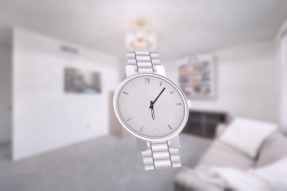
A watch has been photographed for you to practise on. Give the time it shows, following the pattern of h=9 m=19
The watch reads h=6 m=7
